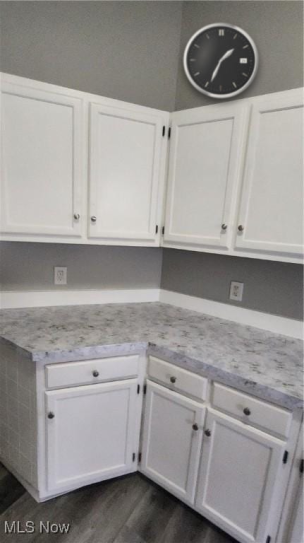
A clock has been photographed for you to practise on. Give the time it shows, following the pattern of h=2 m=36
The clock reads h=1 m=34
